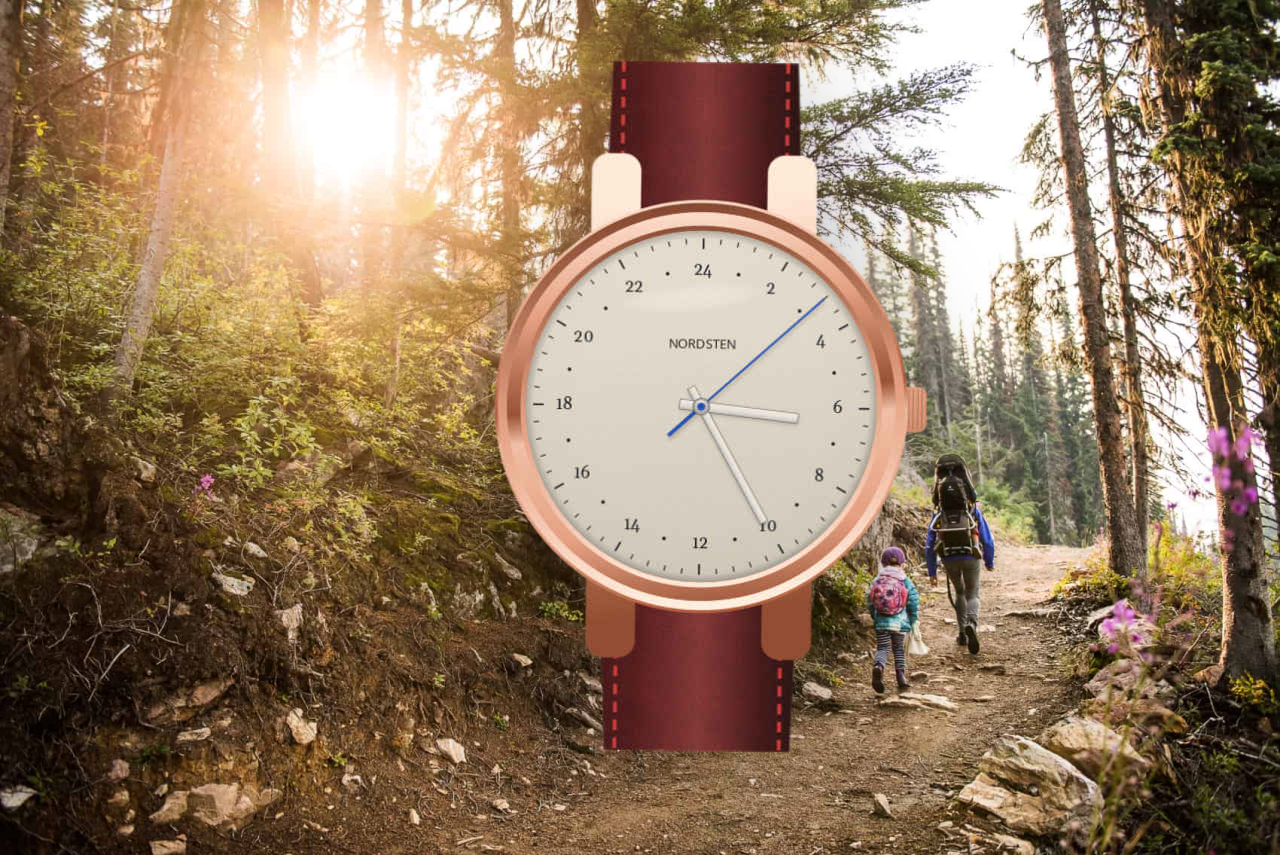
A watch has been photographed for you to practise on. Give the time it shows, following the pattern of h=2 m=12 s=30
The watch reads h=6 m=25 s=8
